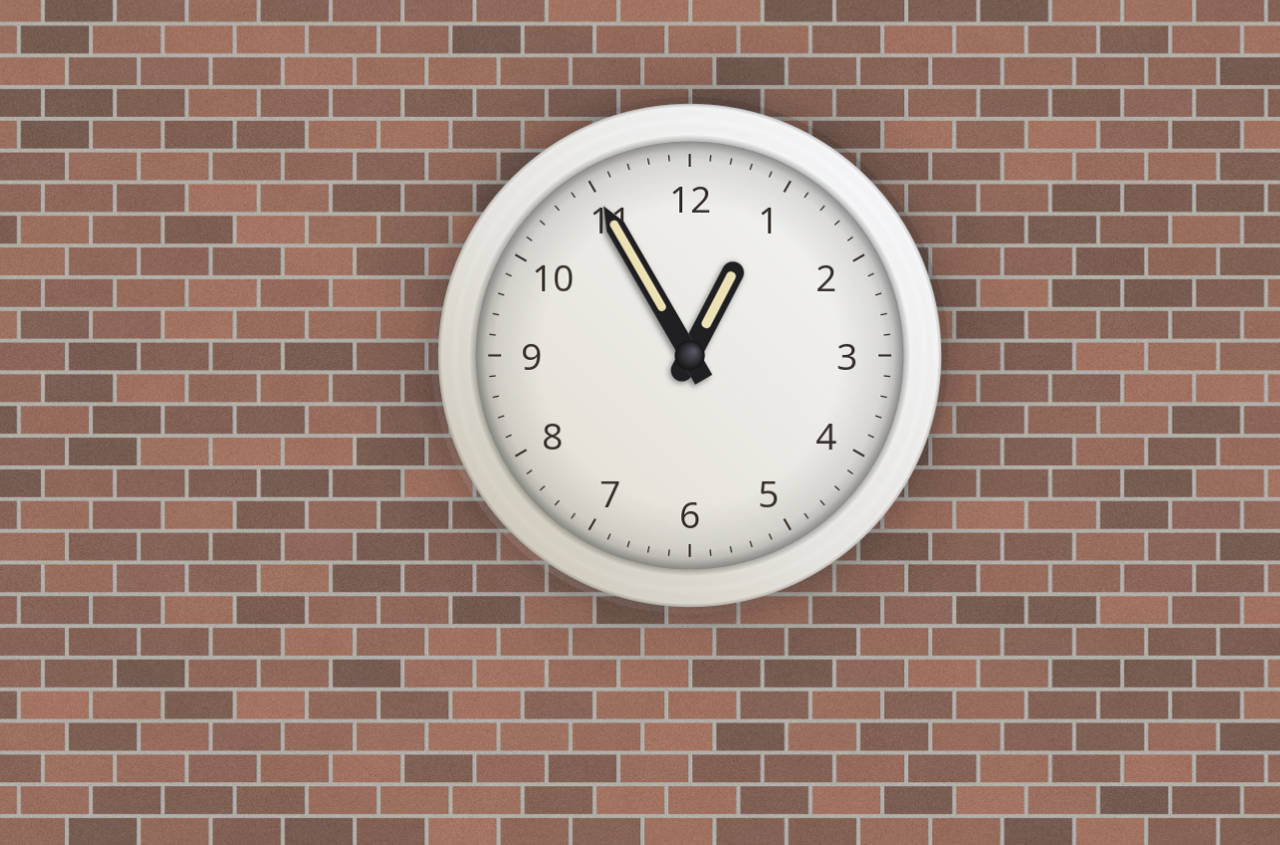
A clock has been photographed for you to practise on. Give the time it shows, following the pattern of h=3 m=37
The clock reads h=12 m=55
